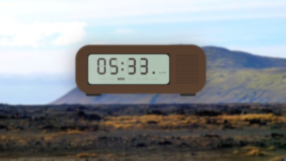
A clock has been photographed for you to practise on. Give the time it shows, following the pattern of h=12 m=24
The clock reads h=5 m=33
